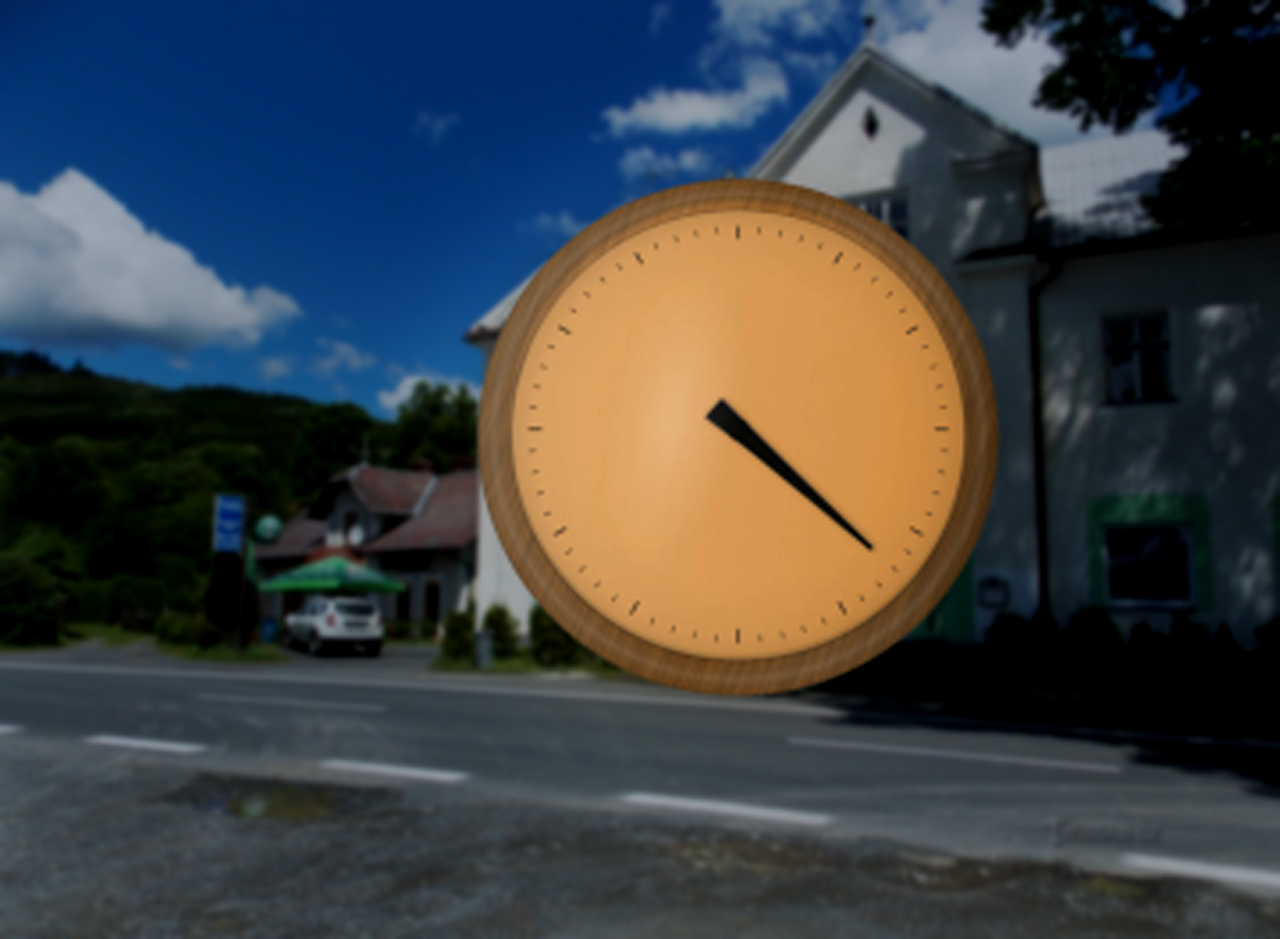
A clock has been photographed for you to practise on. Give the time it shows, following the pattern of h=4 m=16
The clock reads h=4 m=22
